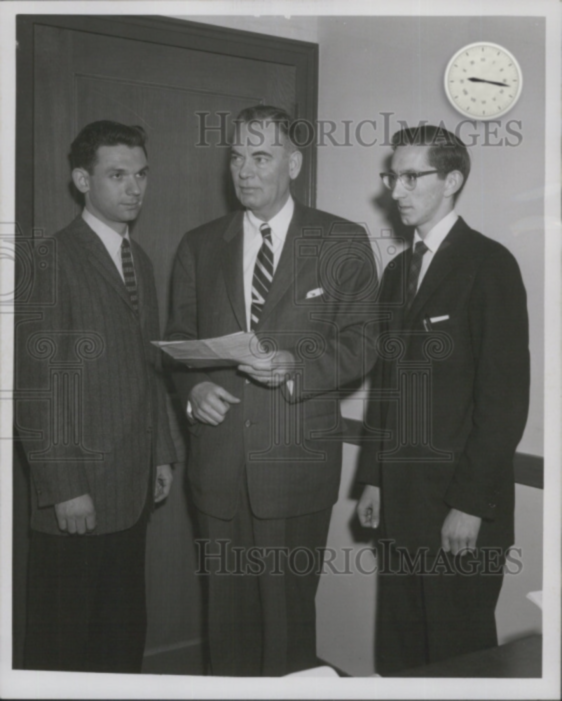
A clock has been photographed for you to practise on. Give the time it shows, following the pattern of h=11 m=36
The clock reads h=9 m=17
